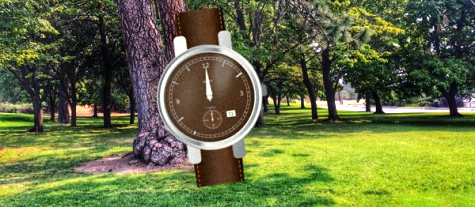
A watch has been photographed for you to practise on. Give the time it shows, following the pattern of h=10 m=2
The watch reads h=12 m=0
